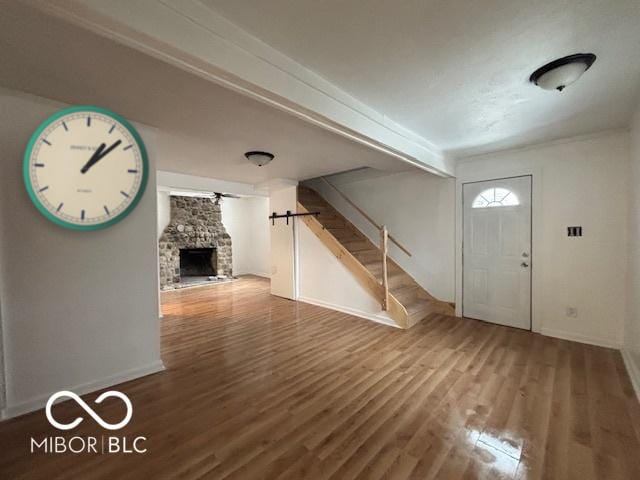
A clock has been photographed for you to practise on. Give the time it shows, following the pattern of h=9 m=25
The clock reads h=1 m=8
